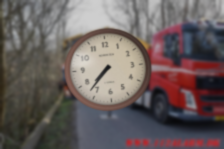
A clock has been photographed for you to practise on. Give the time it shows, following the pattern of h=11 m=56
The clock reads h=7 m=37
